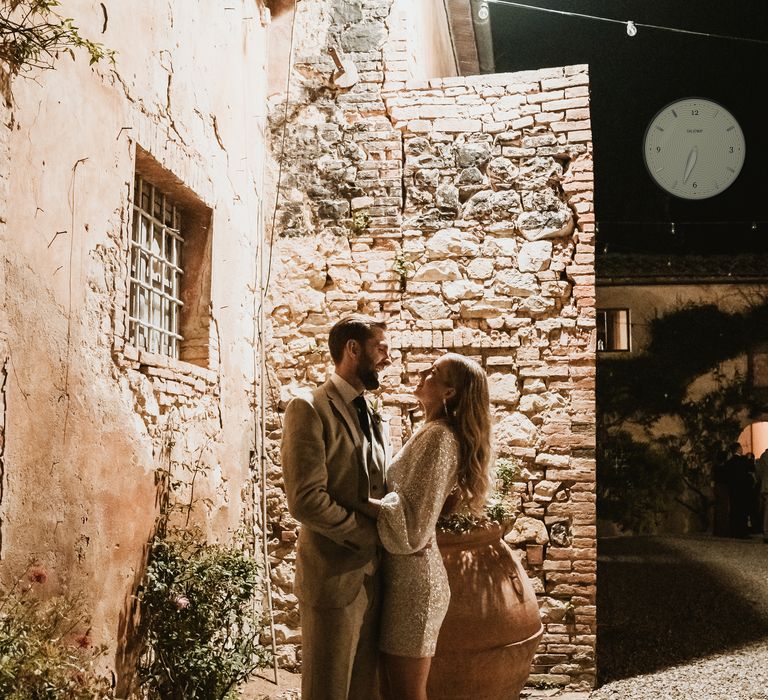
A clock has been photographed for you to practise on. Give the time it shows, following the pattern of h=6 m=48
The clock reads h=6 m=33
